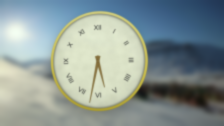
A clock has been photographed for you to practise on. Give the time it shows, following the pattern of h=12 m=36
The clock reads h=5 m=32
